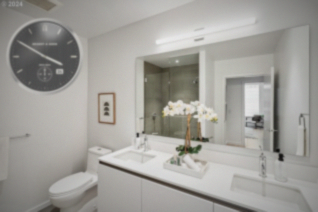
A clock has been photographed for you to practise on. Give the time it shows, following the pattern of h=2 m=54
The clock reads h=3 m=50
